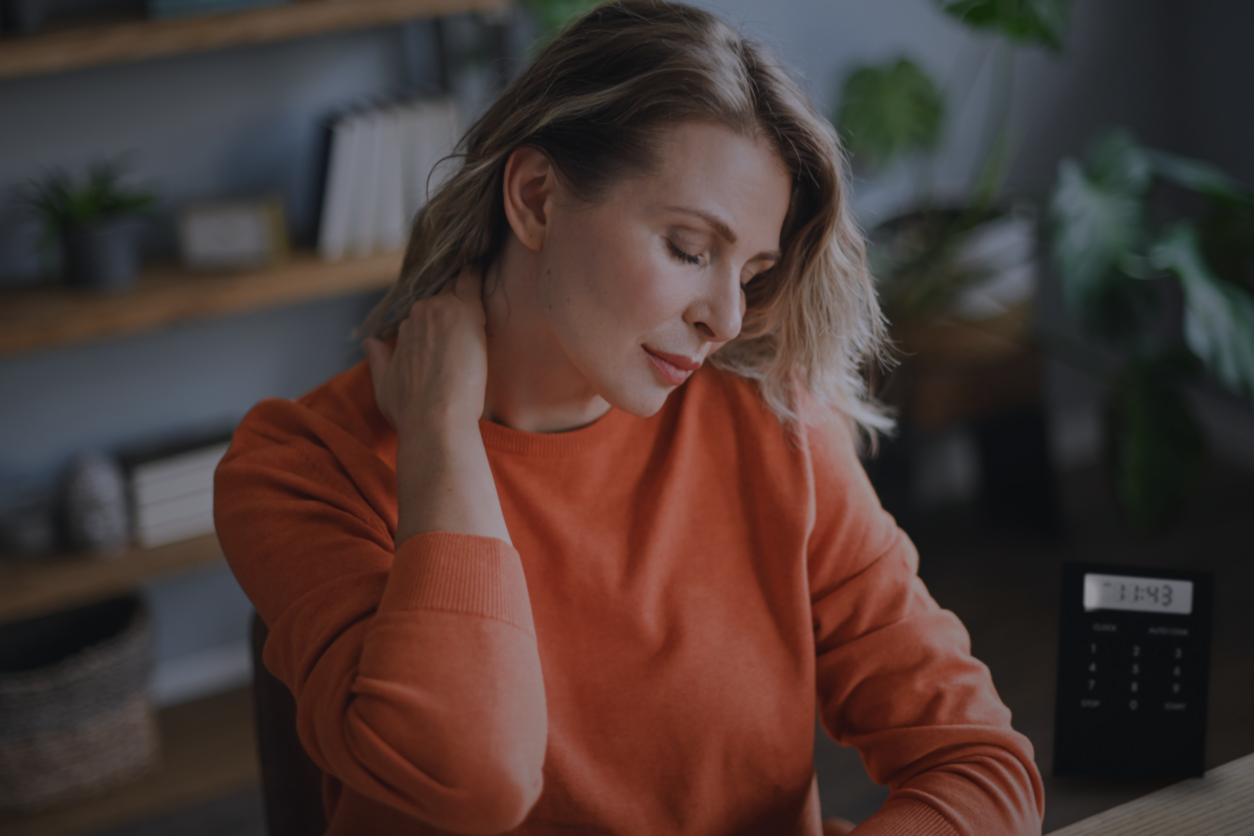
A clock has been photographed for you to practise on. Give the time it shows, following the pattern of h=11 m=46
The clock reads h=11 m=43
